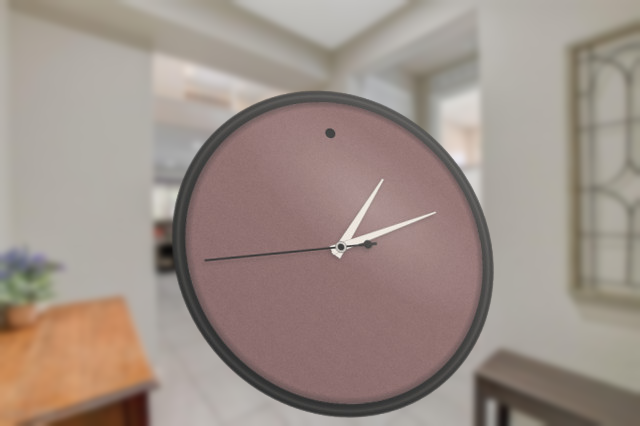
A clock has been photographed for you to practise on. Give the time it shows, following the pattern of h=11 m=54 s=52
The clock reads h=1 m=11 s=44
